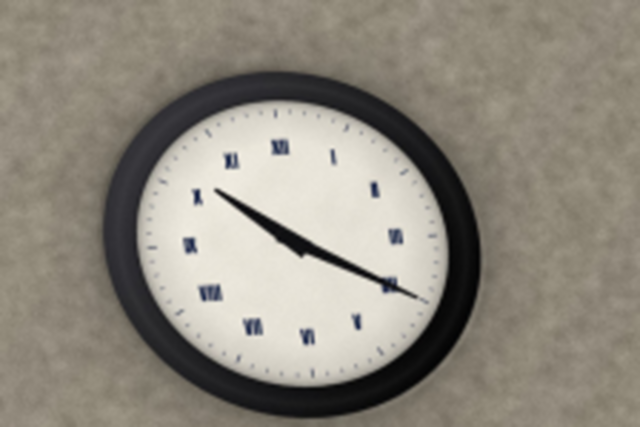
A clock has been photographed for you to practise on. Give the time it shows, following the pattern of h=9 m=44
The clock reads h=10 m=20
